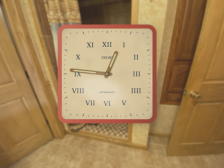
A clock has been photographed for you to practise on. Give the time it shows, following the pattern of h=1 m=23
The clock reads h=12 m=46
